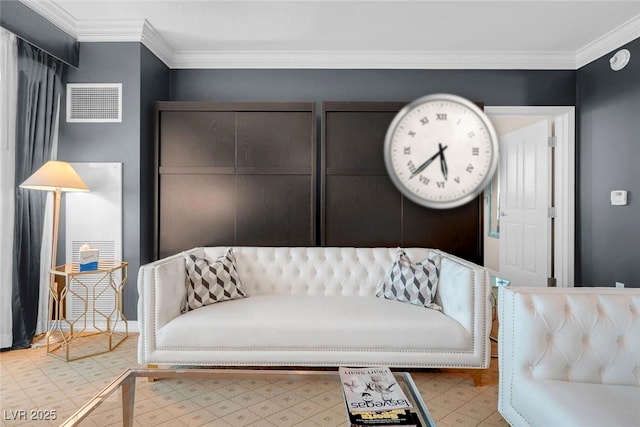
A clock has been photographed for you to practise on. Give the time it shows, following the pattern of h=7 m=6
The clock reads h=5 m=38
